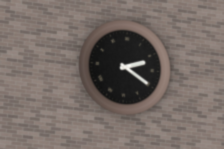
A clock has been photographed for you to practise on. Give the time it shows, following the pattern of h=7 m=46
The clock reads h=2 m=20
